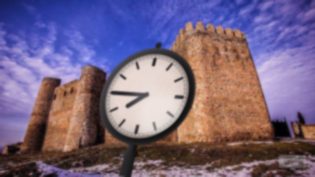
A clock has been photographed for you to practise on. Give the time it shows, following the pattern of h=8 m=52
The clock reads h=7 m=45
